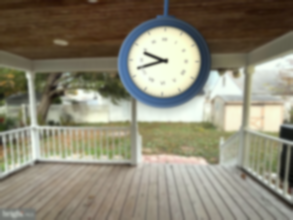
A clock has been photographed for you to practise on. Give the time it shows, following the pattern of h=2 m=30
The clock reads h=9 m=42
